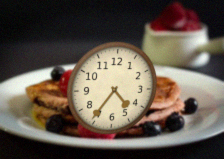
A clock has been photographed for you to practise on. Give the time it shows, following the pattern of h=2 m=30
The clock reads h=4 m=36
